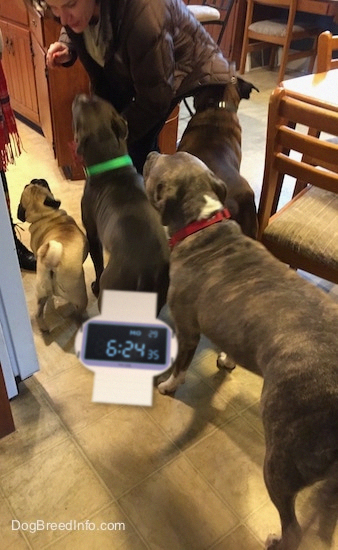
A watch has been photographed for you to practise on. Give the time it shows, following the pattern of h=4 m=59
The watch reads h=6 m=24
